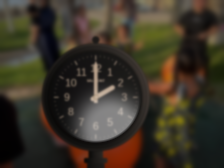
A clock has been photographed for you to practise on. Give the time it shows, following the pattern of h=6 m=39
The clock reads h=2 m=0
